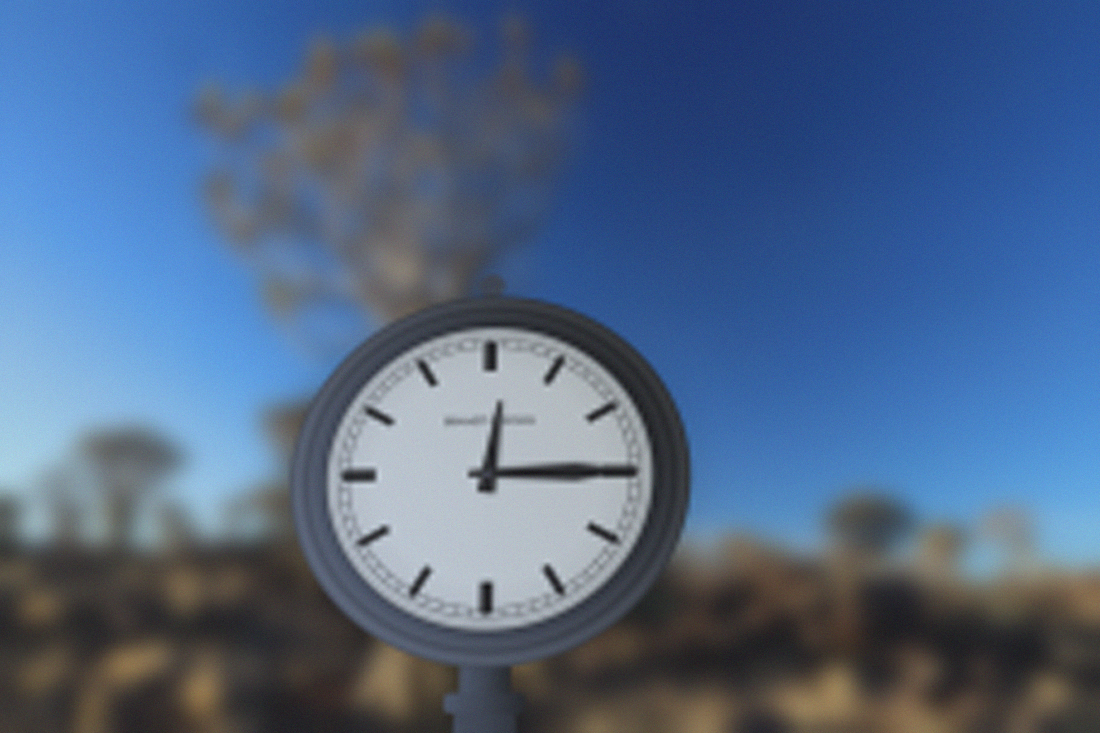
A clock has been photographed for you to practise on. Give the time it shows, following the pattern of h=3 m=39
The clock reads h=12 m=15
